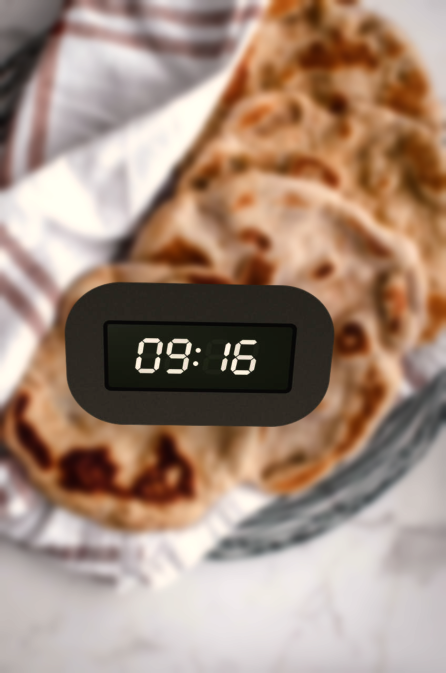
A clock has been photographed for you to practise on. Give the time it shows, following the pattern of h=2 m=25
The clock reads h=9 m=16
